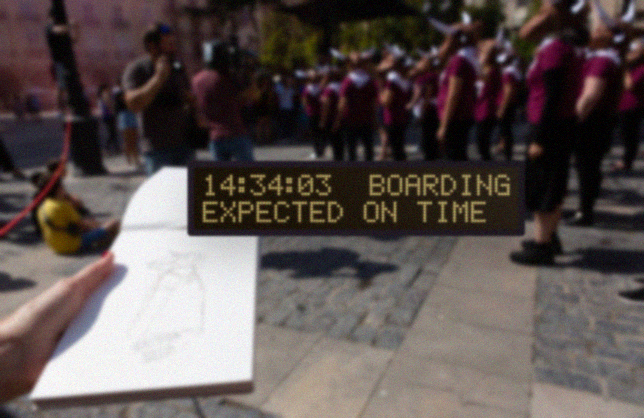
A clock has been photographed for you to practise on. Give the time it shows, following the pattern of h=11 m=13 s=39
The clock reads h=14 m=34 s=3
